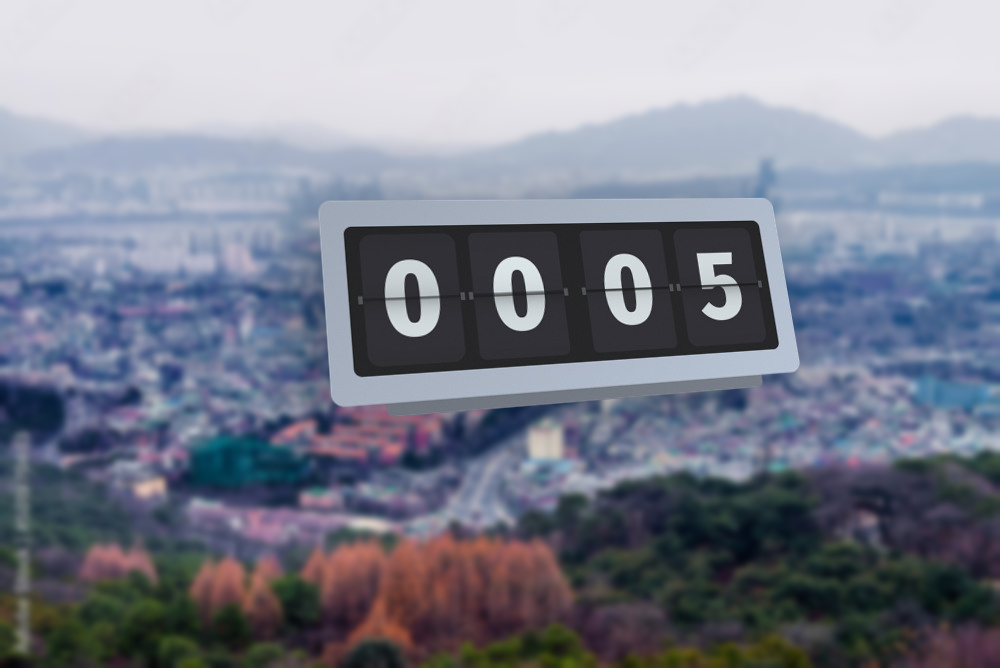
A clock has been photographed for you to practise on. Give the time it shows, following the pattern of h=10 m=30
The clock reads h=0 m=5
